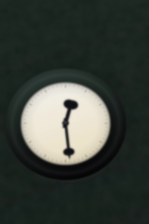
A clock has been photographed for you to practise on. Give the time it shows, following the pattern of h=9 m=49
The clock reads h=12 m=29
